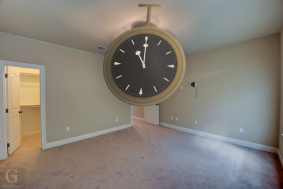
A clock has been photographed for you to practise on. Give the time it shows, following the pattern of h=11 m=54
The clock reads h=11 m=0
